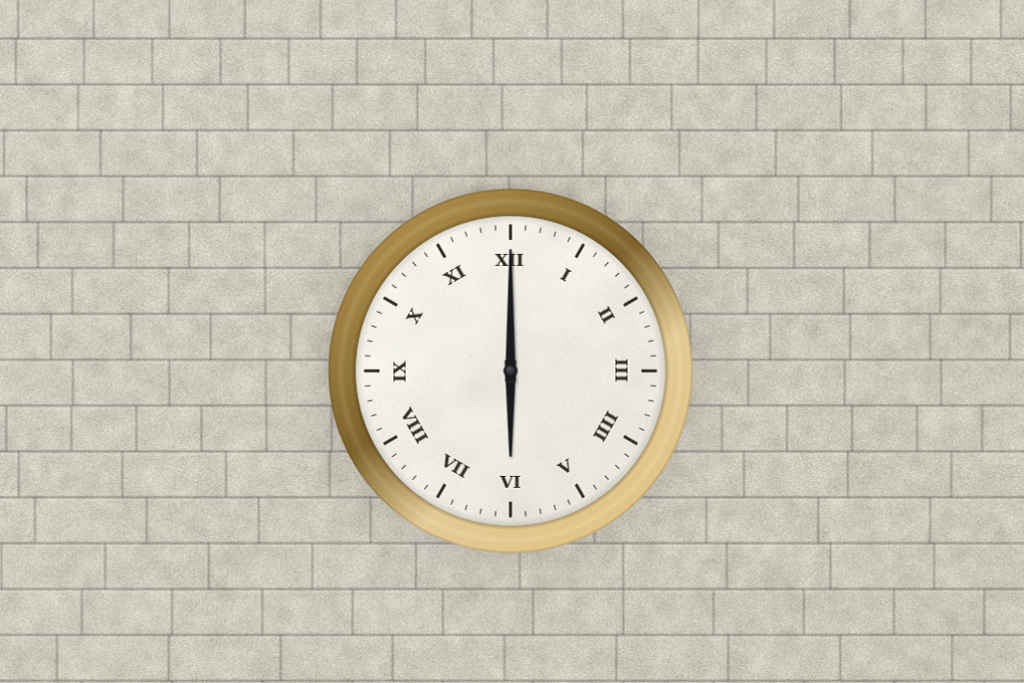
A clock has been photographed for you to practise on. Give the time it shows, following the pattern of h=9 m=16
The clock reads h=6 m=0
